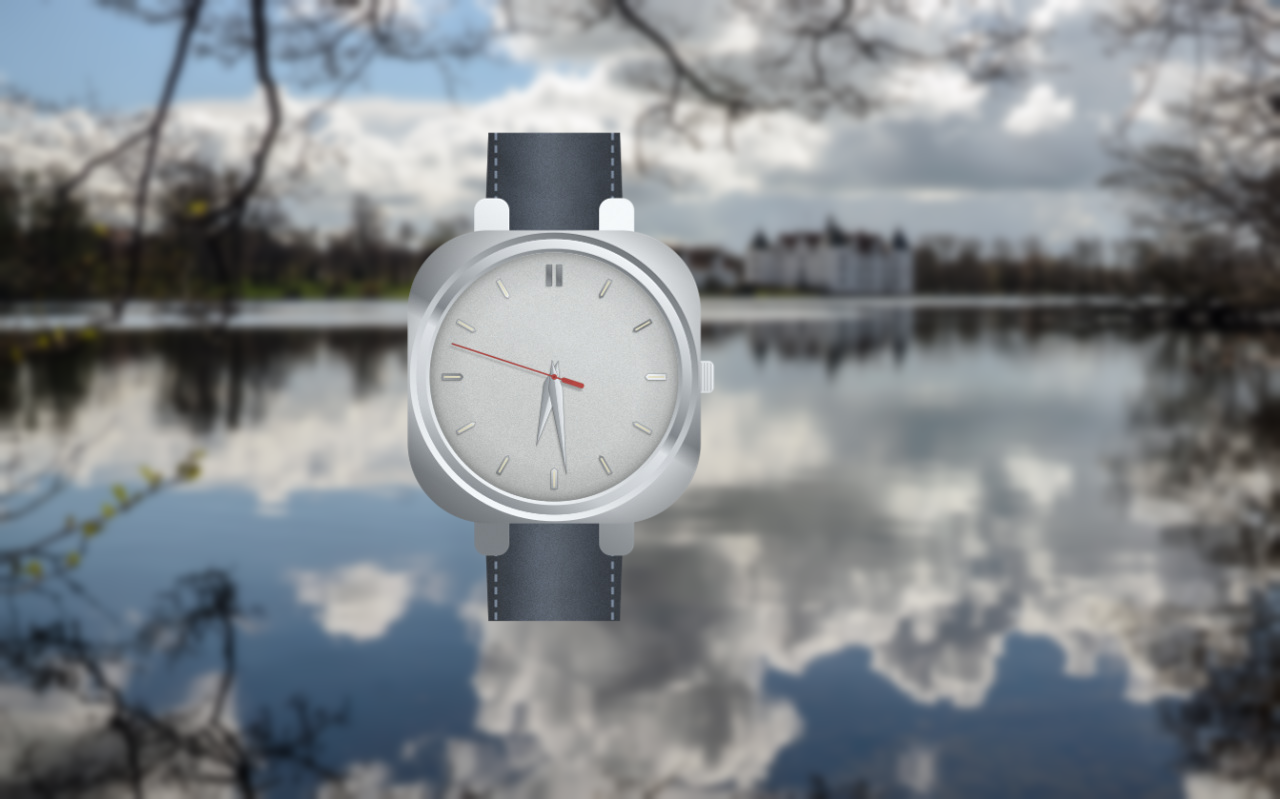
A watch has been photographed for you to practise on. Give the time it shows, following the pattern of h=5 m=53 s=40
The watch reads h=6 m=28 s=48
